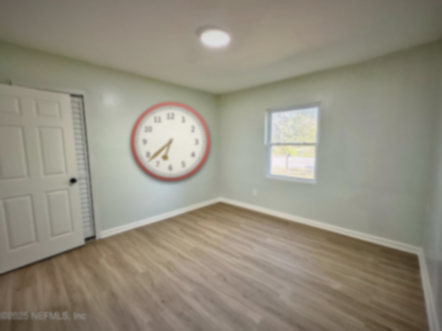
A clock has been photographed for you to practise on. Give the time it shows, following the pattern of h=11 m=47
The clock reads h=6 m=38
